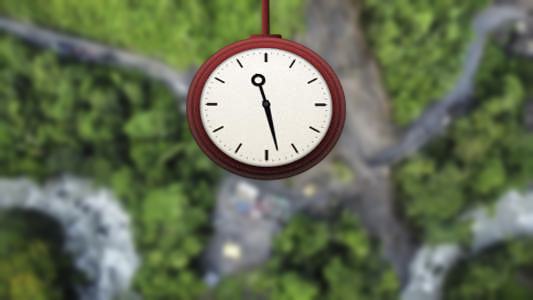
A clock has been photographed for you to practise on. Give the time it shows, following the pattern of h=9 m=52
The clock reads h=11 m=28
